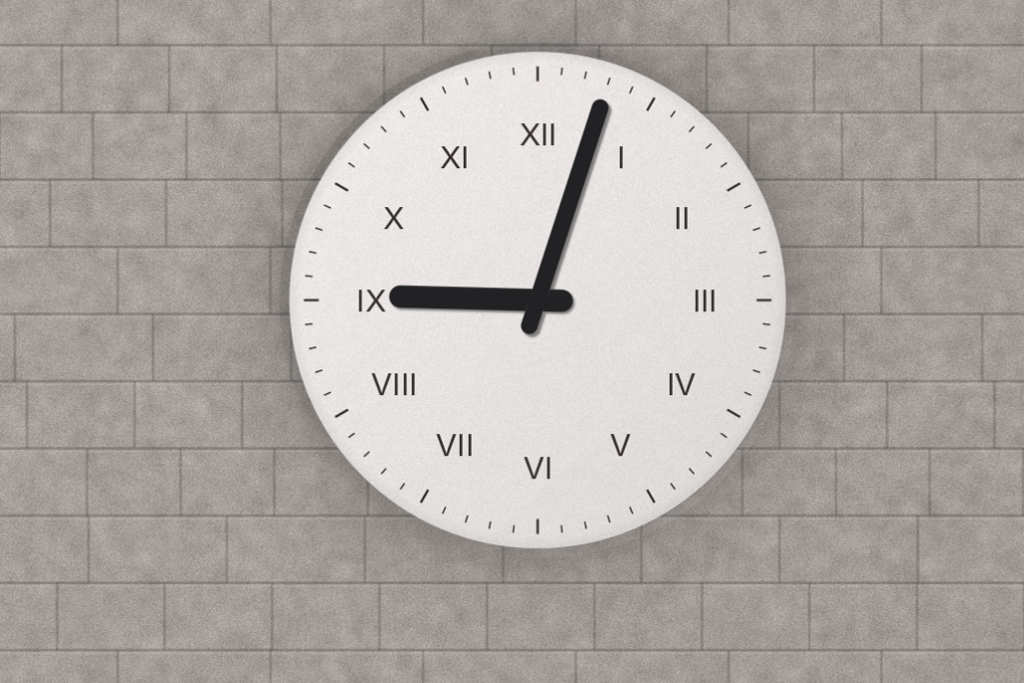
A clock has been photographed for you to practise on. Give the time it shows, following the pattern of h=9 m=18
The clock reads h=9 m=3
